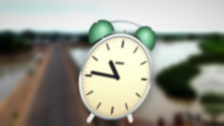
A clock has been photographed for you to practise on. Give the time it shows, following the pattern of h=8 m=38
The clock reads h=10 m=46
